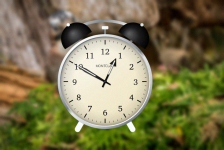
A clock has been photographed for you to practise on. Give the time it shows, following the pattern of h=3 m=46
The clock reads h=12 m=50
